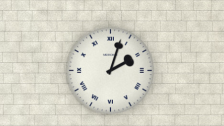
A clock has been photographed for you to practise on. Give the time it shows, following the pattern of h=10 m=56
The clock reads h=2 m=3
